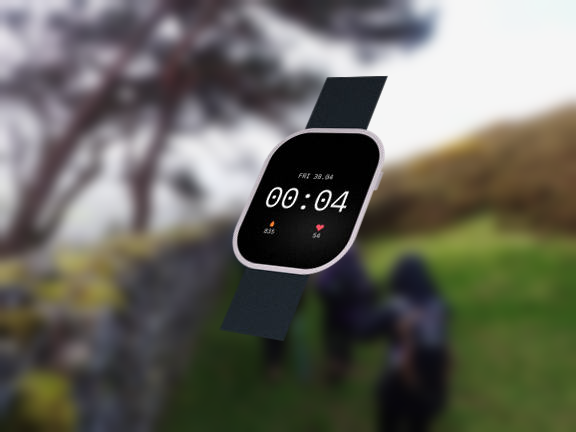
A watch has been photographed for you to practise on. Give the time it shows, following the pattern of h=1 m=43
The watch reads h=0 m=4
